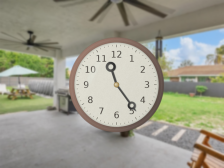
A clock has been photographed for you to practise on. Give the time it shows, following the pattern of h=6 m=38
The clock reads h=11 m=24
